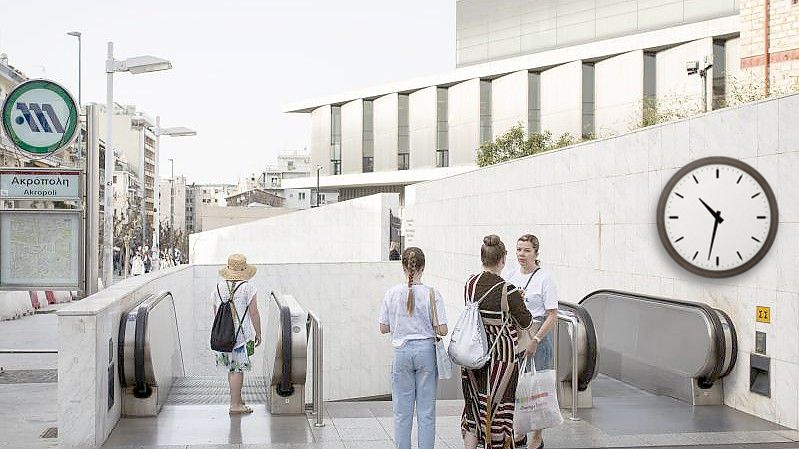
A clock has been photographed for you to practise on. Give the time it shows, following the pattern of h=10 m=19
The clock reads h=10 m=32
